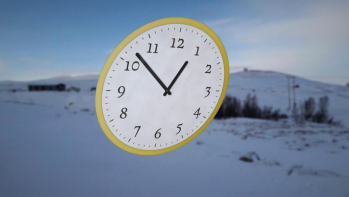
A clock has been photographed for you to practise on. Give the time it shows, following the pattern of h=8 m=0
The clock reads h=12 m=52
